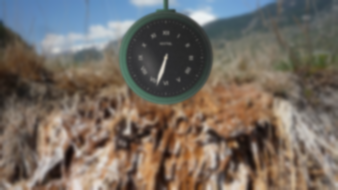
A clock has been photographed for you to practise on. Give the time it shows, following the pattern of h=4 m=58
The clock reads h=6 m=33
